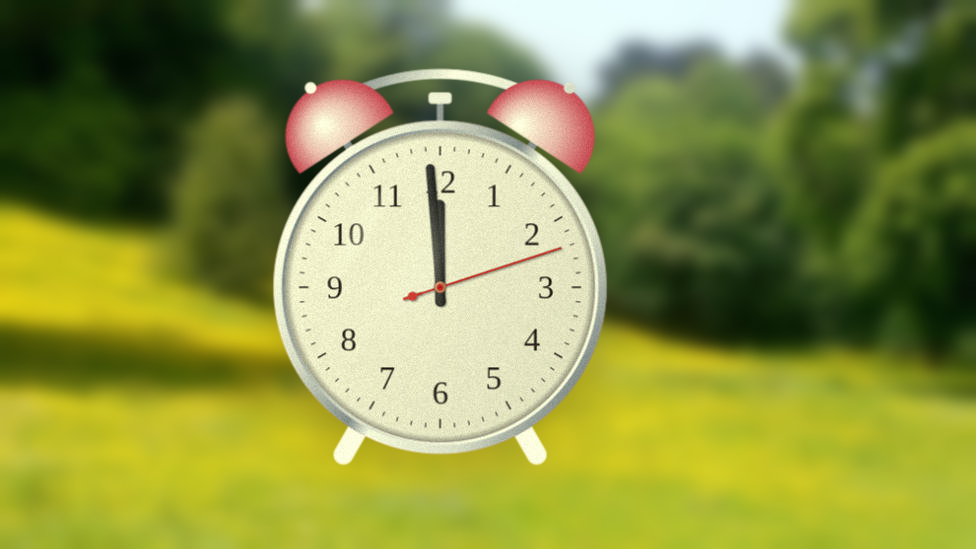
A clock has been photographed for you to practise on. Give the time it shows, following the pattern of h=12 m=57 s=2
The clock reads h=11 m=59 s=12
